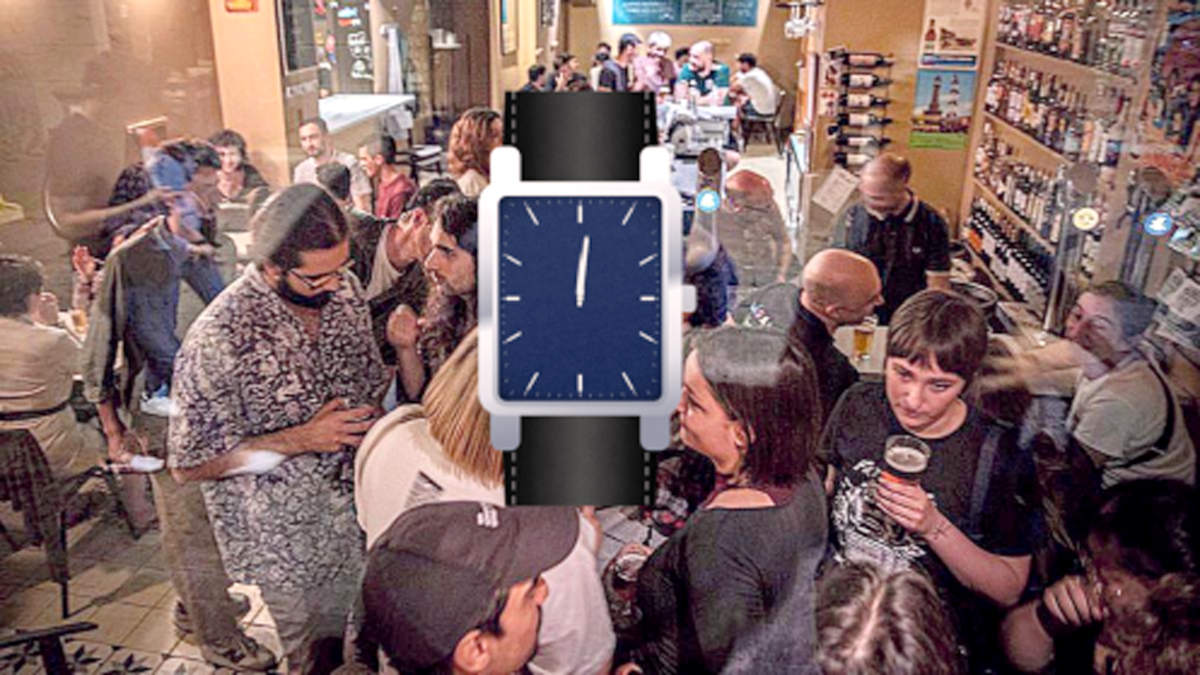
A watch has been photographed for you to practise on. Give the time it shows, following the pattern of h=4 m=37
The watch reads h=12 m=1
